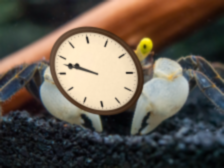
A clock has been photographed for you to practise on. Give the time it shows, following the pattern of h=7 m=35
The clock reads h=9 m=48
